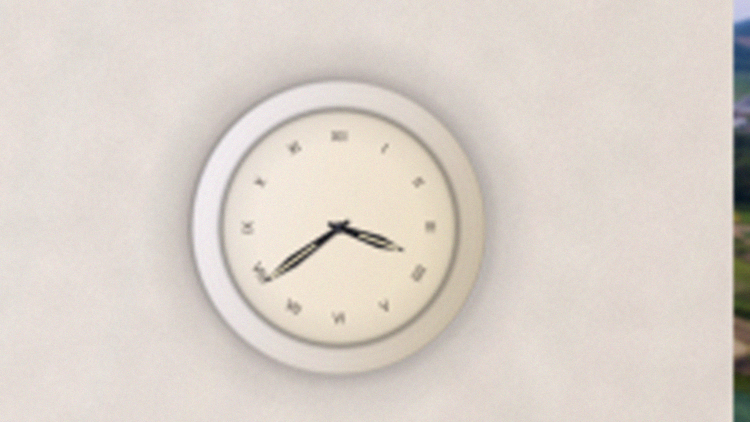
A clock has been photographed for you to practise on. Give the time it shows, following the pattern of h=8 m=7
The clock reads h=3 m=39
